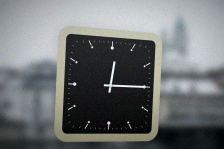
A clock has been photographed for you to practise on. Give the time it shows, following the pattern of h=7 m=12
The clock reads h=12 m=15
